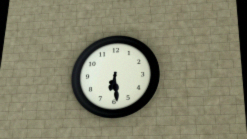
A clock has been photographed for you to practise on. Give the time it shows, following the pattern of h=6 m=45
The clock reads h=6 m=29
